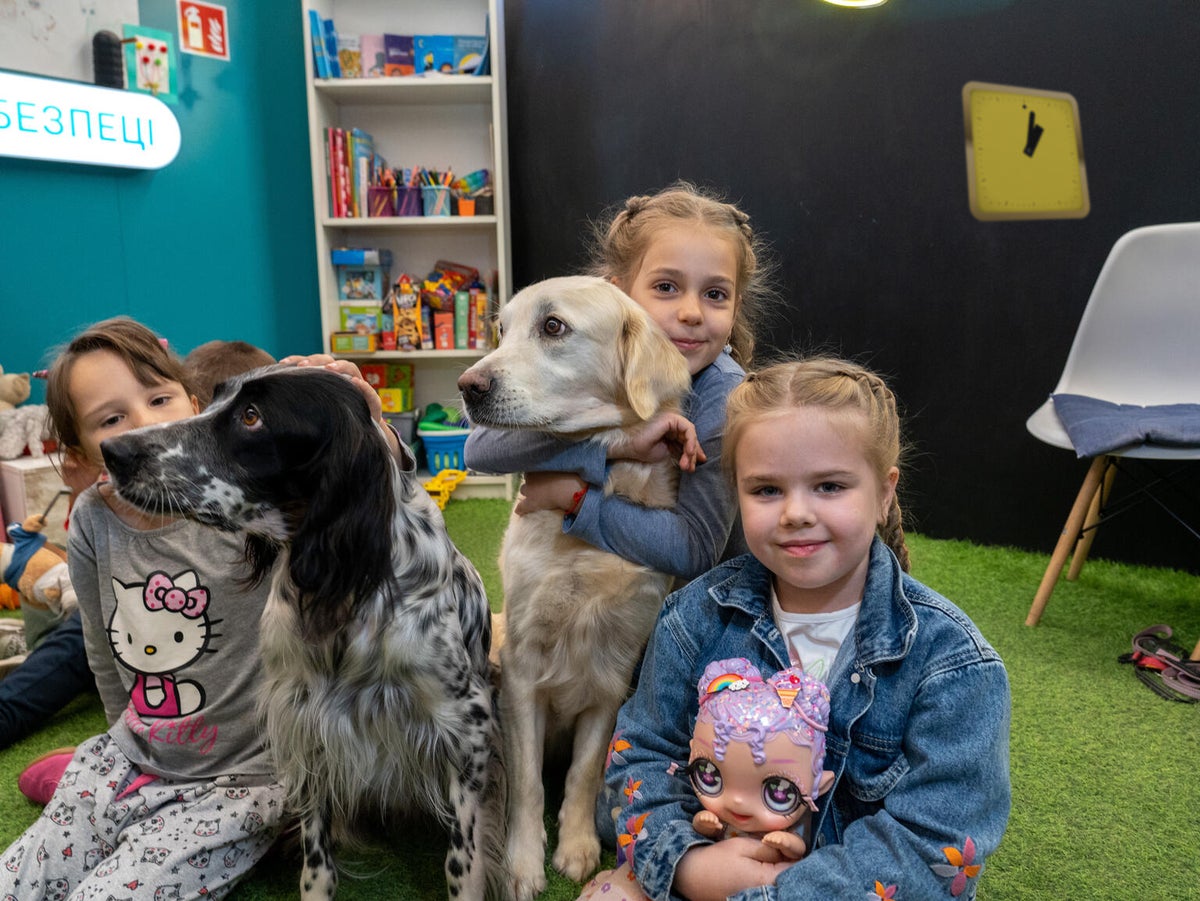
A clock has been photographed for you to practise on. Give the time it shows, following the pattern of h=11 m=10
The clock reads h=1 m=2
